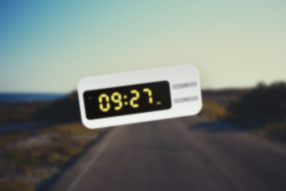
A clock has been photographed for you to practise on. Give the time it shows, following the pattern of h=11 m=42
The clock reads h=9 m=27
